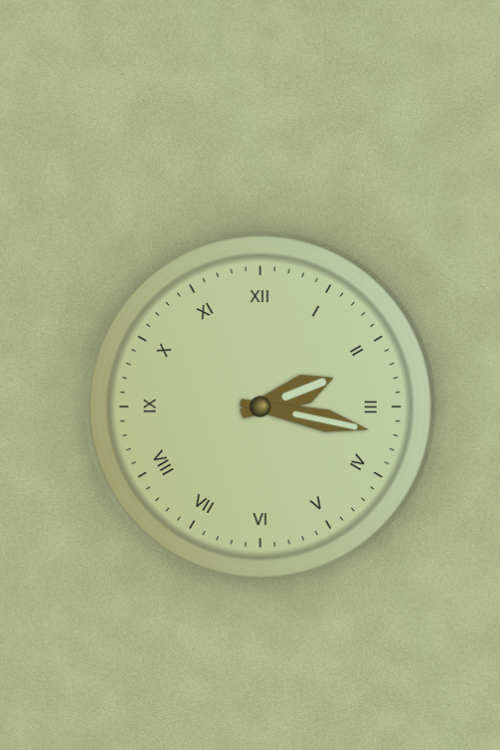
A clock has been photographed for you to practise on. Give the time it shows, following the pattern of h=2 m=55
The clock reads h=2 m=17
